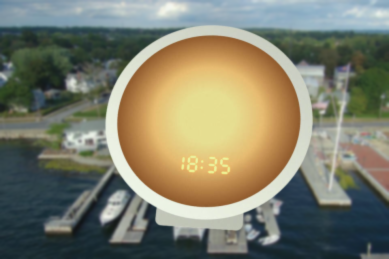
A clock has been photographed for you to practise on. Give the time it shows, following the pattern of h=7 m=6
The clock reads h=18 m=35
